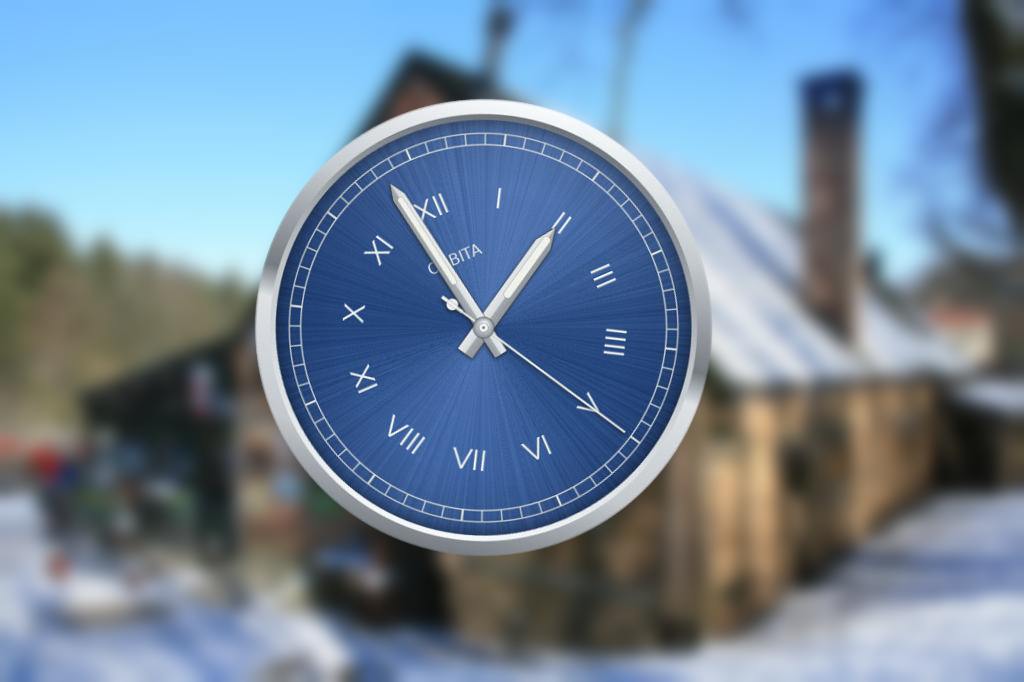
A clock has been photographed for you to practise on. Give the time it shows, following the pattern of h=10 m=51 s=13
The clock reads h=1 m=58 s=25
